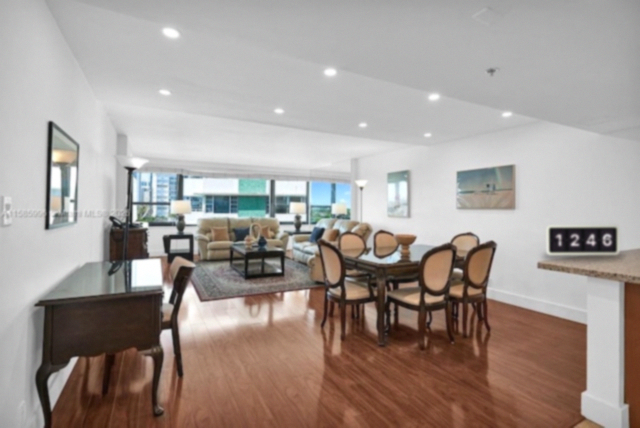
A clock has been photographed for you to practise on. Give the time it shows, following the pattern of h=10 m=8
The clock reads h=12 m=46
